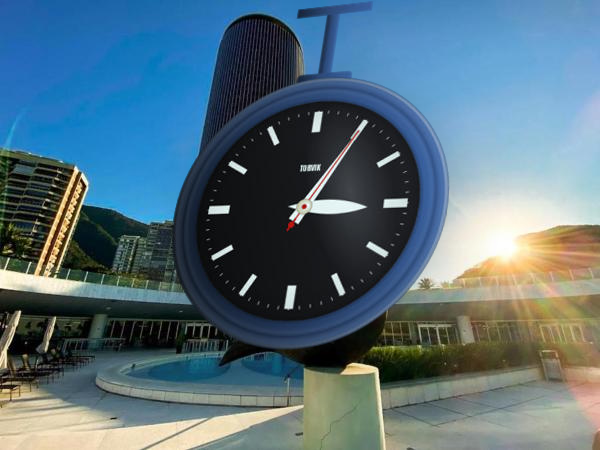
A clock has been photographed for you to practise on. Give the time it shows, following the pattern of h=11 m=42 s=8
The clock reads h=3 m=5 s=5
